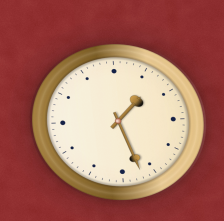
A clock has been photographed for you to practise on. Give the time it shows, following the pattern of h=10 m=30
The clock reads h=1 m=27
